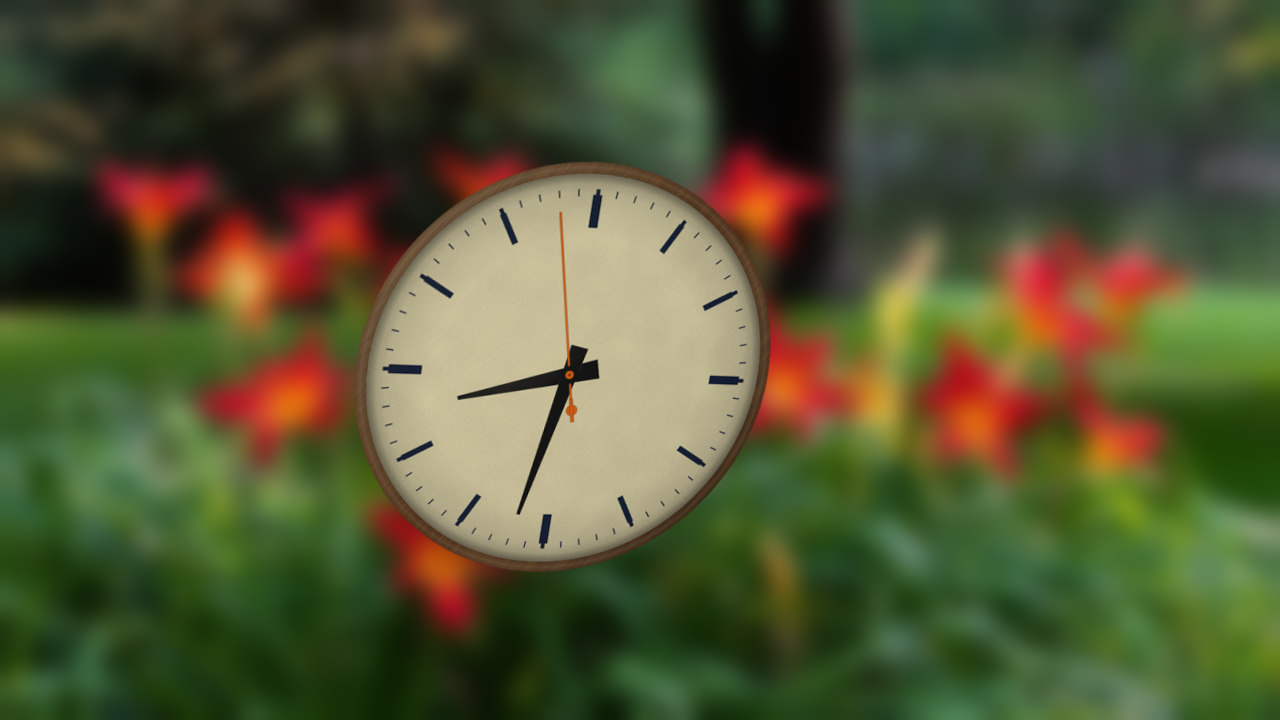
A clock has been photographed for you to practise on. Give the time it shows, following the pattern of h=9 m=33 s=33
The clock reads h=8 m=31 s=58
